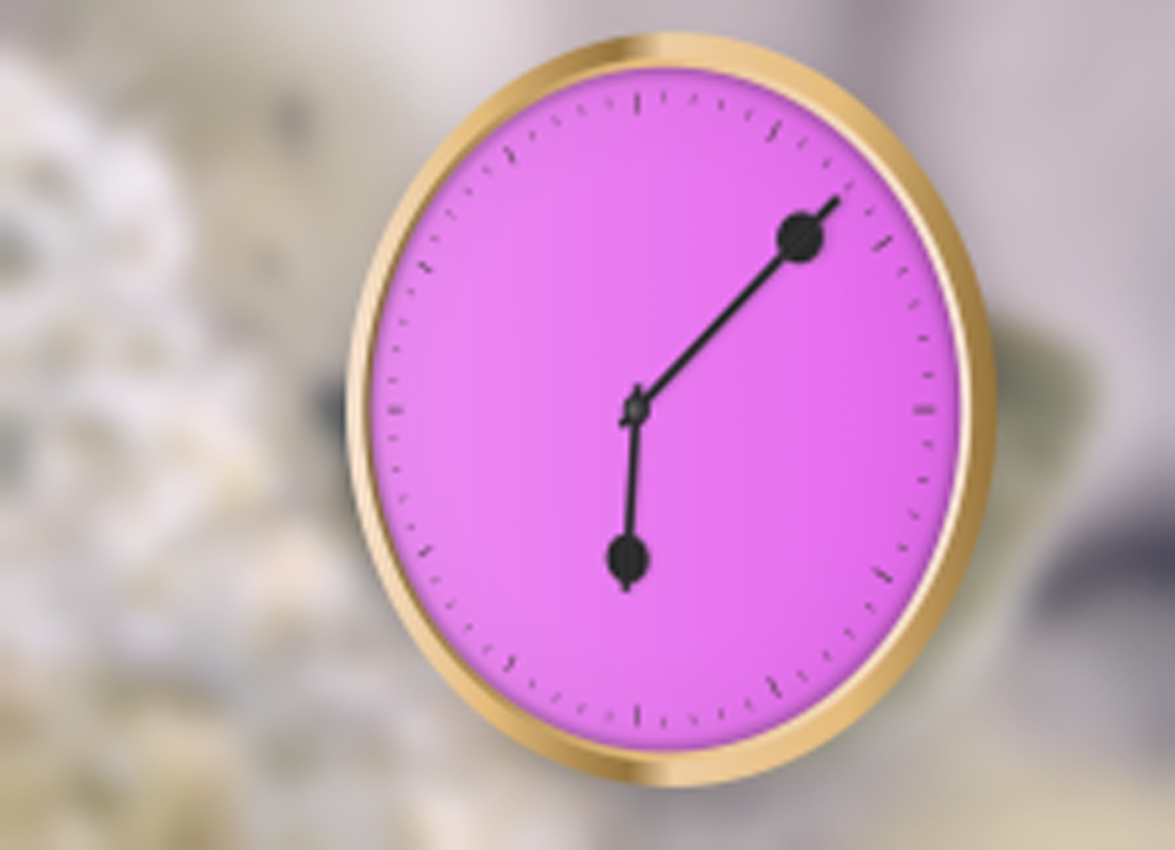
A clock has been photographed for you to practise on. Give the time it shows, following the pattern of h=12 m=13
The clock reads h=6 m=8
